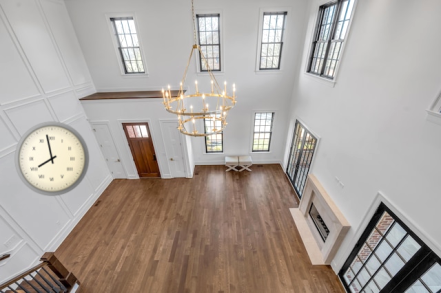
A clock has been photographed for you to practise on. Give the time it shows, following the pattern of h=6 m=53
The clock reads h=7 m=58
